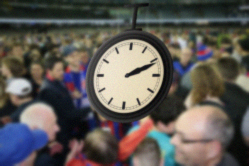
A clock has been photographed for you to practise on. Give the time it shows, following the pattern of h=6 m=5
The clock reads h=2 m=11
